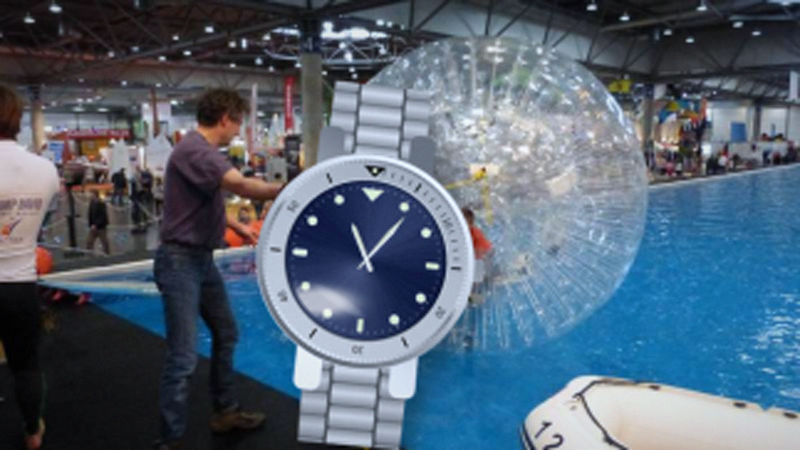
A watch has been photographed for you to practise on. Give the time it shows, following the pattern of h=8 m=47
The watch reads h=11 m=6
